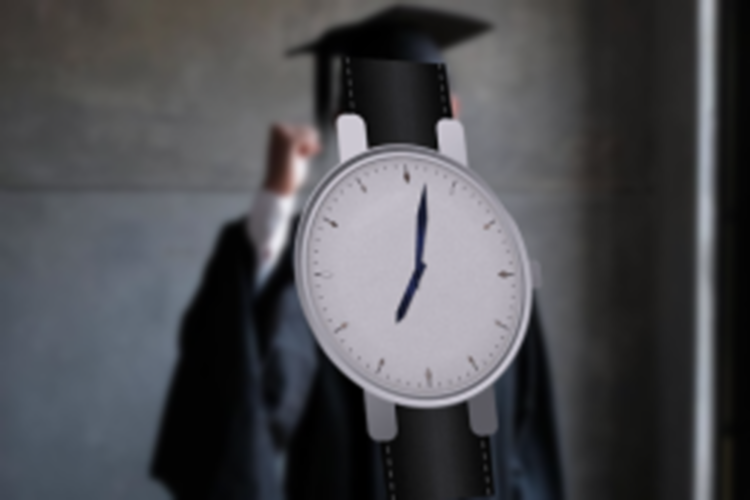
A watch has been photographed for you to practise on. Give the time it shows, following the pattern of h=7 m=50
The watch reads h=7 m=2
